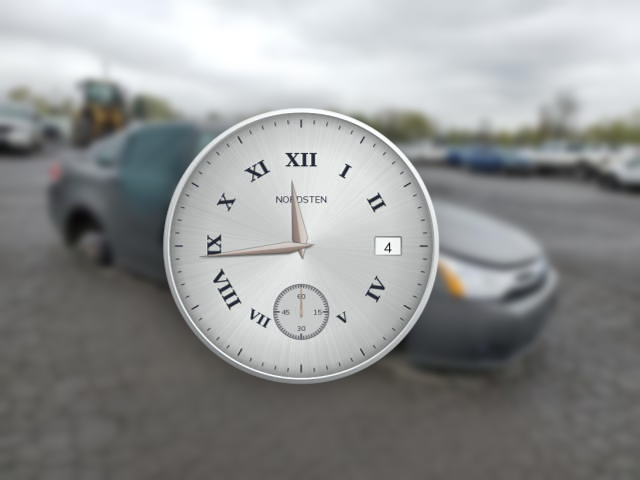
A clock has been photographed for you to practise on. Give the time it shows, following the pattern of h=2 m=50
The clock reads h=11 m=44
